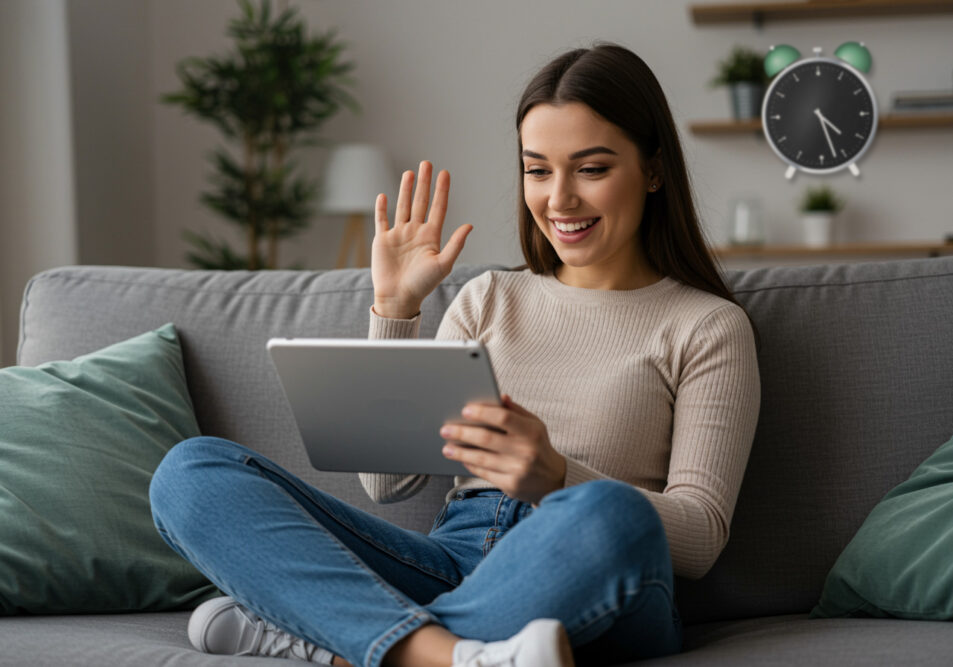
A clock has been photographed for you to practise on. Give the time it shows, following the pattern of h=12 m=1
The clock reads h=4 m=27
